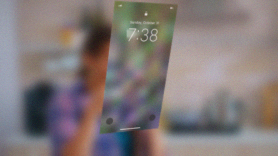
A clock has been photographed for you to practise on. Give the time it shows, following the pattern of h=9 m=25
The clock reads h=7 m=38
